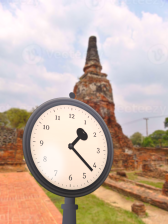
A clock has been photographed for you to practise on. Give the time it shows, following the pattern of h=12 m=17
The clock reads h=1 m=22
